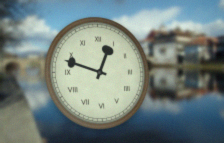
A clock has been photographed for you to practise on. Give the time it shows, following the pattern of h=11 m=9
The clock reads h=12 m=48
